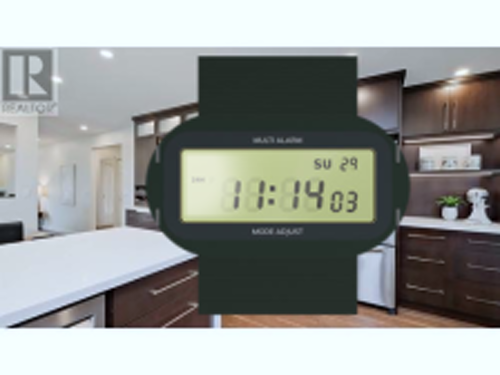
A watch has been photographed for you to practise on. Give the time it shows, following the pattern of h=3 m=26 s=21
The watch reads h=11 m=14 s=3
